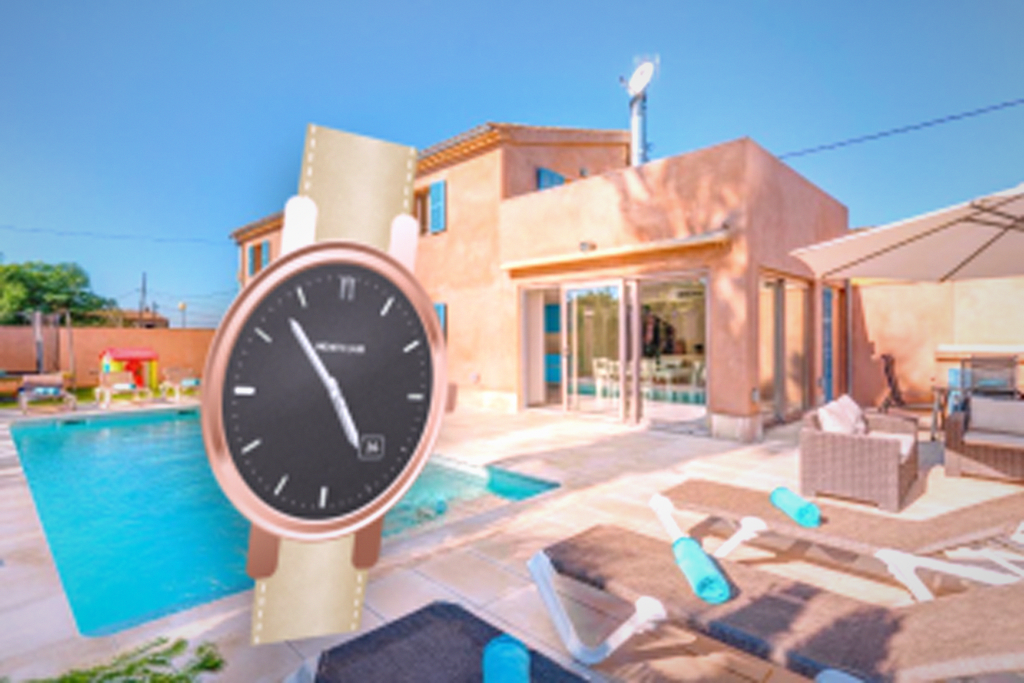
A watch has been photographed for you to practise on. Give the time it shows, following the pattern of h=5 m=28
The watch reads h=4 m=53
